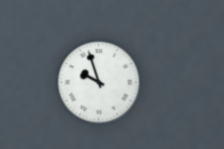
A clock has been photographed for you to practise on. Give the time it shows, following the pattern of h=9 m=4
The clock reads h=9 m=57
